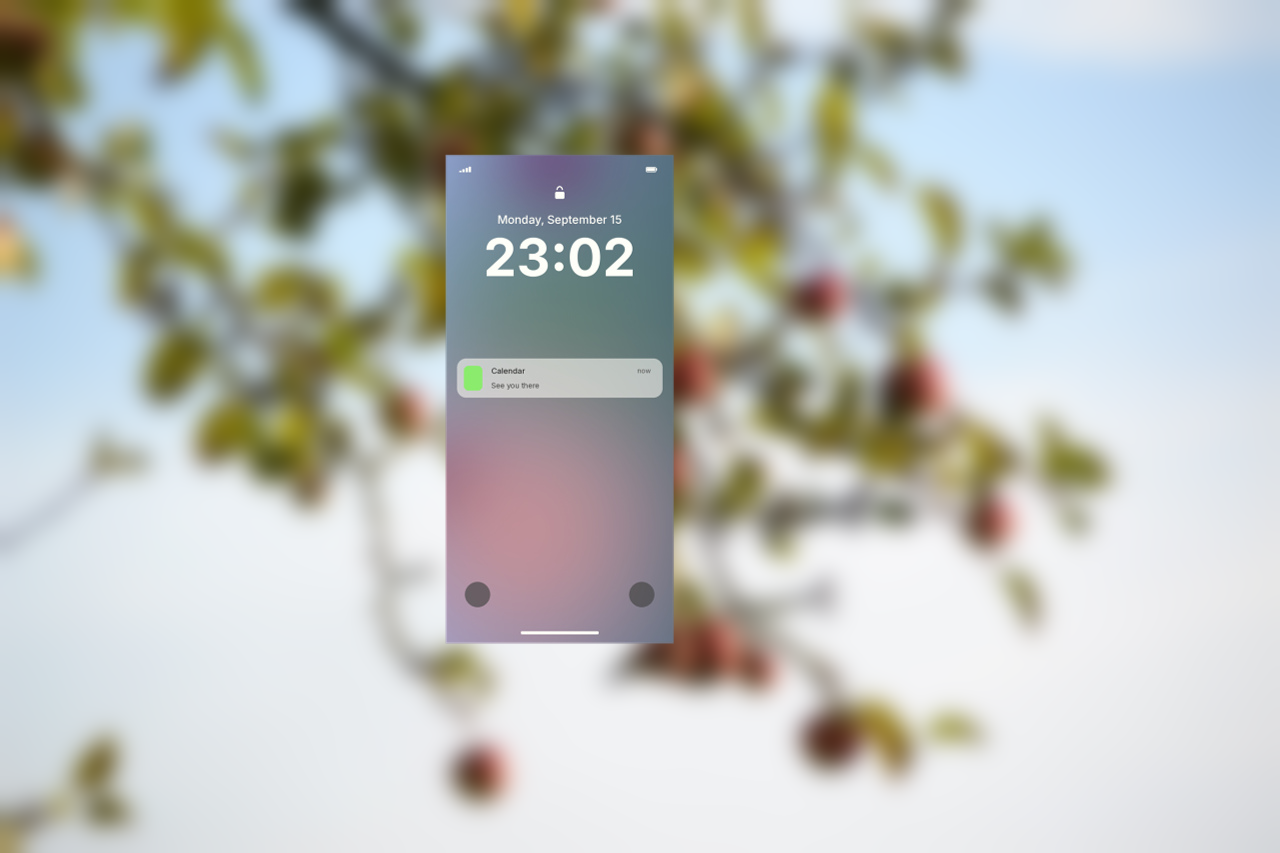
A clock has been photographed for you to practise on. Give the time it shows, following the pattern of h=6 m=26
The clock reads h=23 m=2
